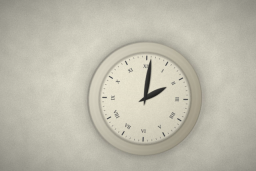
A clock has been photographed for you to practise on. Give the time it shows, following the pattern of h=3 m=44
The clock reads h=2 m=1
